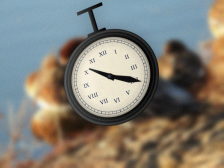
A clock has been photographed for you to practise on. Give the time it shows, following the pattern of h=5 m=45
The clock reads h=10 m=20
